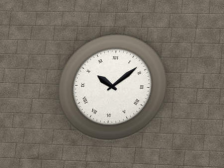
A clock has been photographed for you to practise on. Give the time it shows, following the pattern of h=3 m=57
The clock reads h=10 m=8
